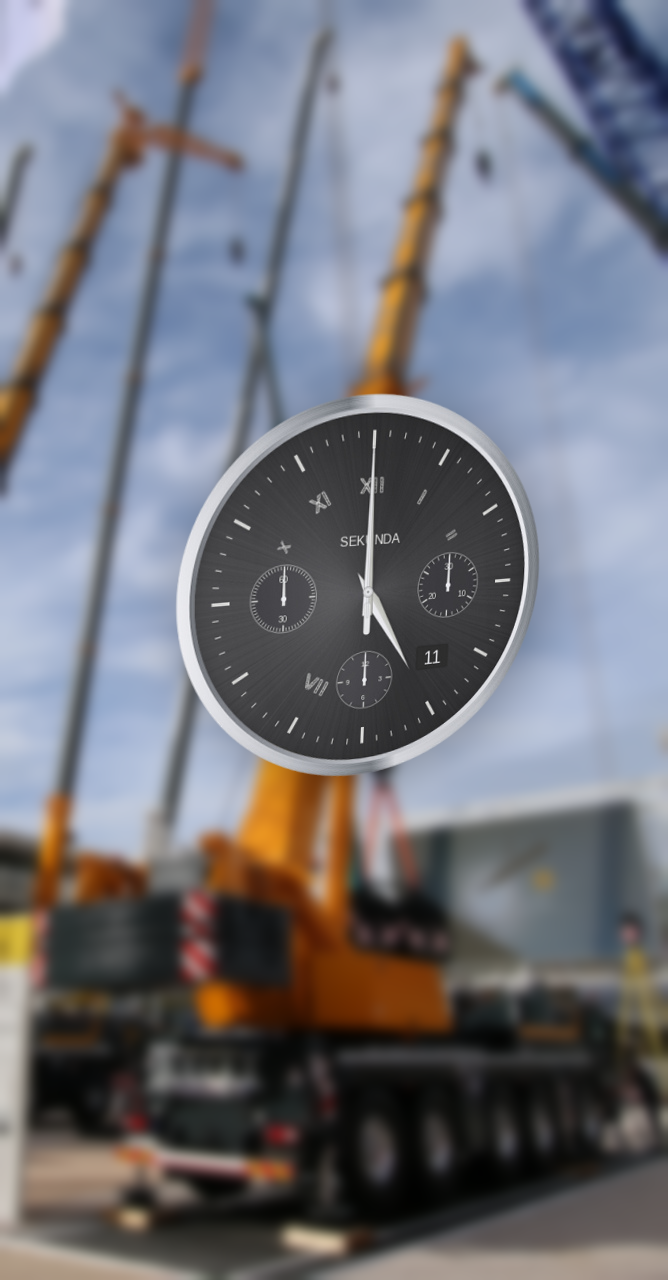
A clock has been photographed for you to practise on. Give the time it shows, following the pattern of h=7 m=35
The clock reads h=5 m=0
